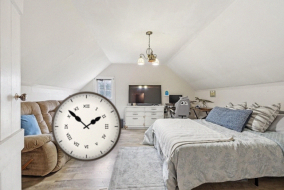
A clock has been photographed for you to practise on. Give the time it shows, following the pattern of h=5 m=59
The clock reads h=1 m=52
